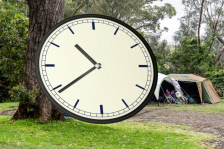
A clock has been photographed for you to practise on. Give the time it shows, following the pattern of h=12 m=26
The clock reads h=10 m=39
